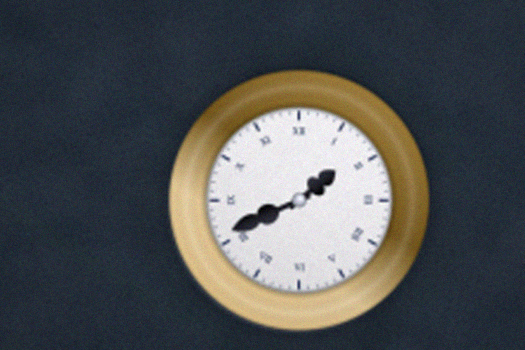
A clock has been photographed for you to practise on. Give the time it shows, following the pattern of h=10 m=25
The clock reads h=1 m=41
